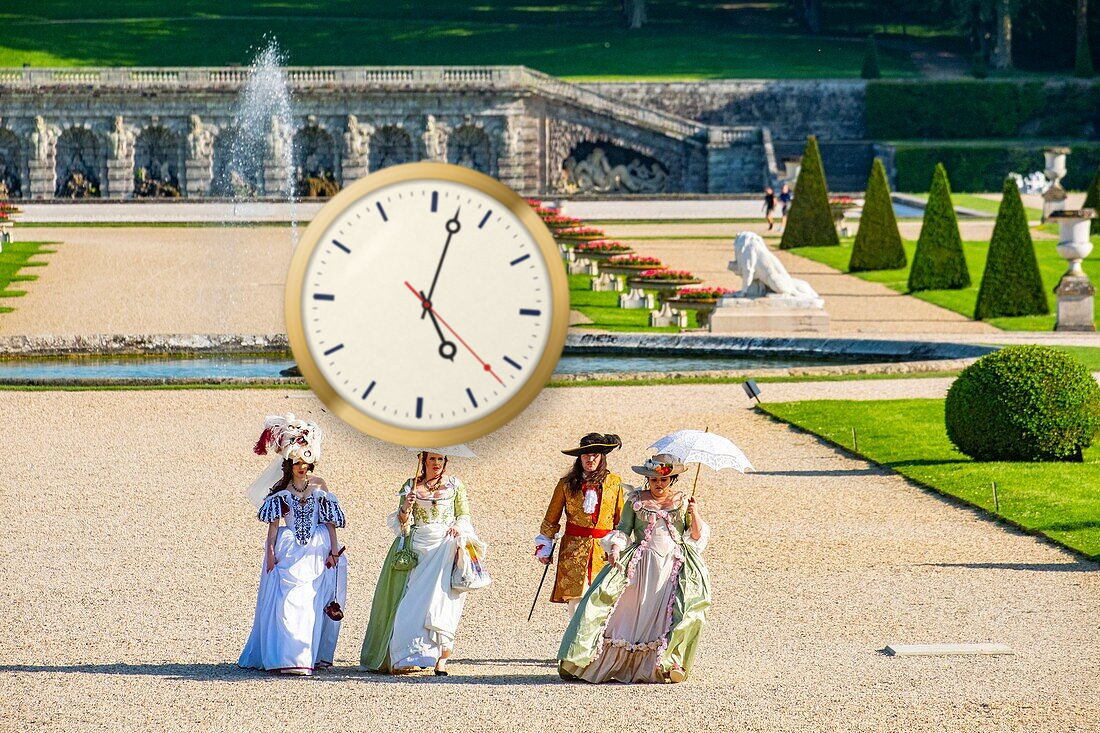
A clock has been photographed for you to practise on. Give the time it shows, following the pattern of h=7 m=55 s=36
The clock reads h=5 m=2 s=22
